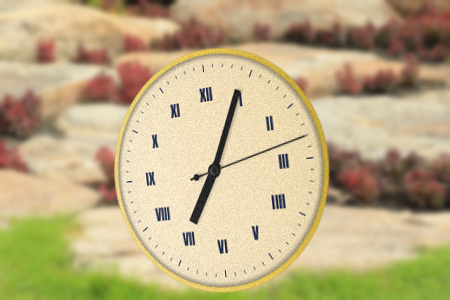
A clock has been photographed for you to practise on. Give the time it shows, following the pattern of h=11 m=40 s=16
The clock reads h=7 m=4 s=13
